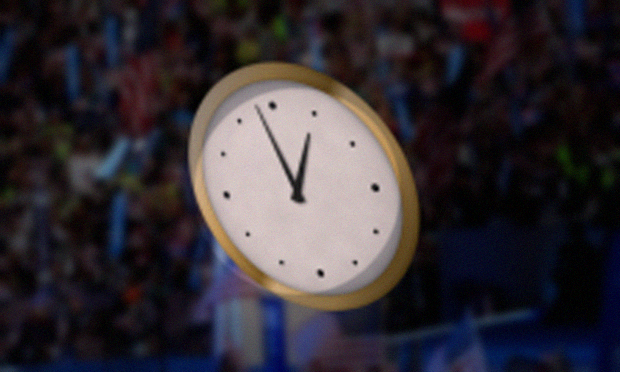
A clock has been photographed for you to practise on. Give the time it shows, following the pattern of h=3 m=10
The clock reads h=12 m=58
